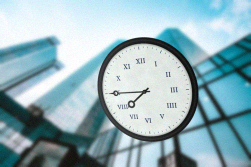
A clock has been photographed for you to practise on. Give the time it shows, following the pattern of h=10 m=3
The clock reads h=7 m=45
